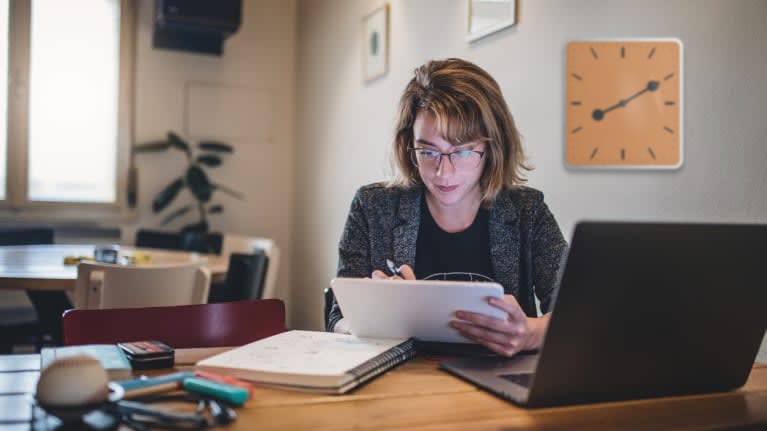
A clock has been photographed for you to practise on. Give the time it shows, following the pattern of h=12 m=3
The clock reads h=8 m=10
